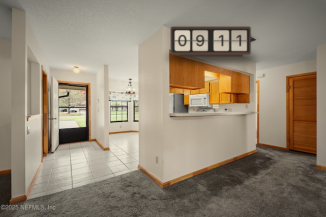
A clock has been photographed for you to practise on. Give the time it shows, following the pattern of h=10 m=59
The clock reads h=9 m=11
